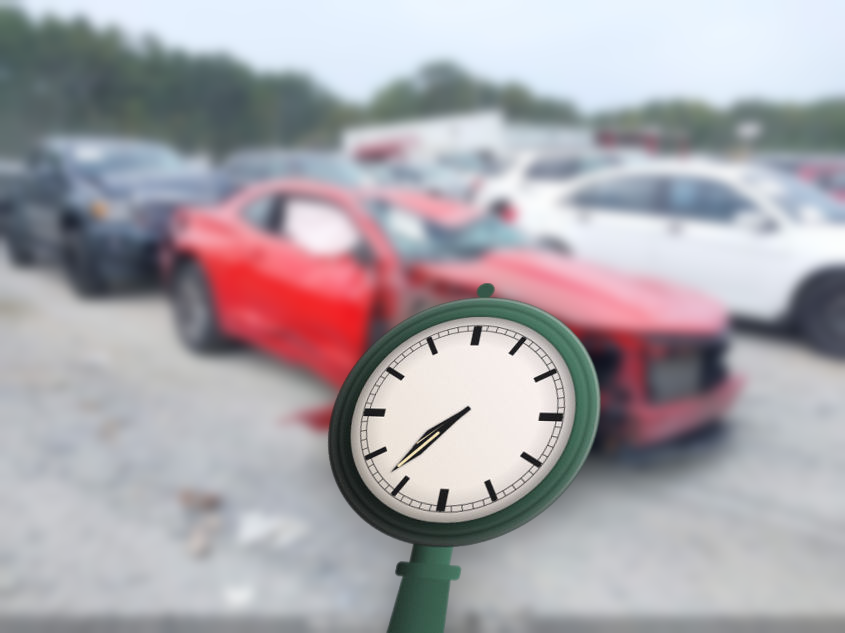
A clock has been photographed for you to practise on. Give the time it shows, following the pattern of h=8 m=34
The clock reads h=7 m=37
